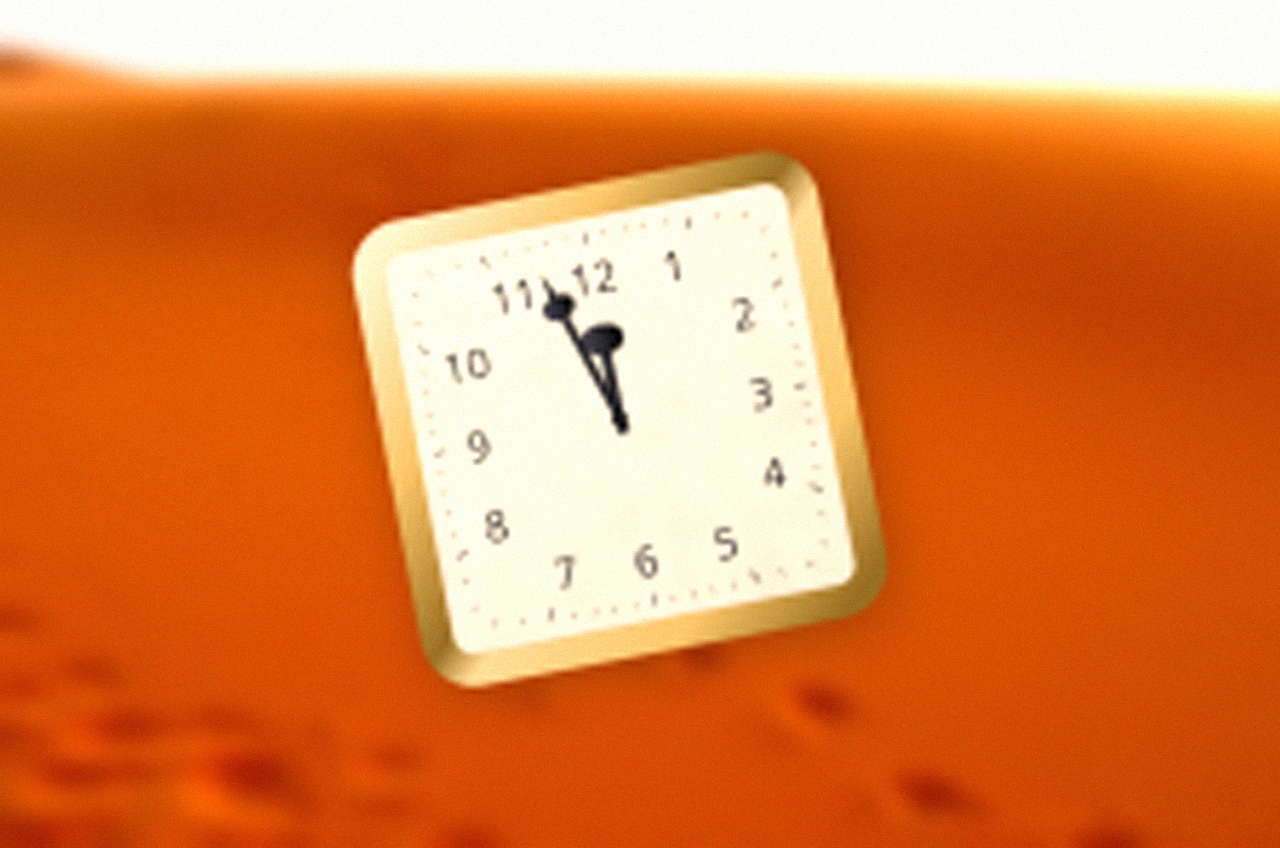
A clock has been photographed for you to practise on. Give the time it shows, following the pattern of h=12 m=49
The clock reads h=11 m=57
